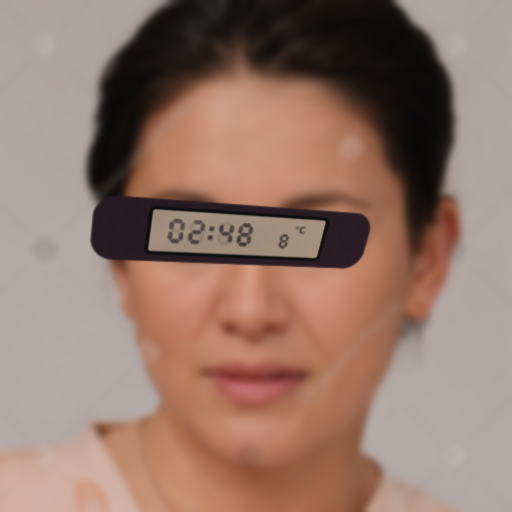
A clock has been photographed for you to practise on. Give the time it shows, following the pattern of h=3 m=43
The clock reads h=2 m=48
